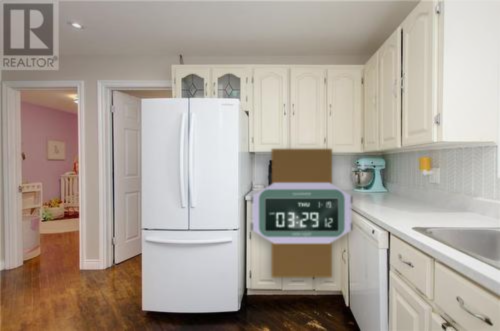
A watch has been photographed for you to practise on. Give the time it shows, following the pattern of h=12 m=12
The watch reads h=3 m=29
